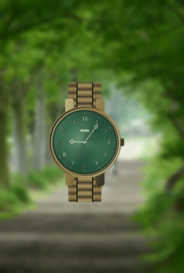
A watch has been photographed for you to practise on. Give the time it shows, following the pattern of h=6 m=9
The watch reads h=9 m=6
